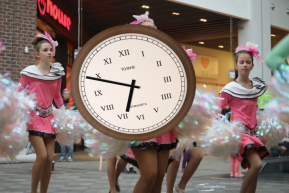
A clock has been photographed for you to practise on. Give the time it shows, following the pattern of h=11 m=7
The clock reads h=6 m=49
